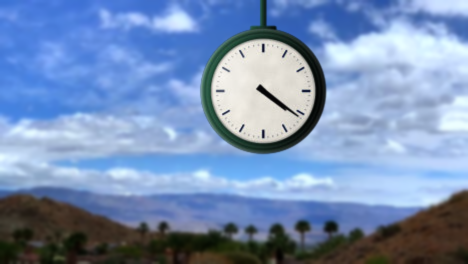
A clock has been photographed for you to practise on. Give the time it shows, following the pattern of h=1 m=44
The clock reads h=4 m=21
